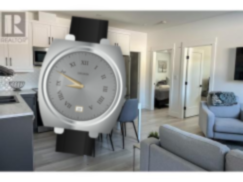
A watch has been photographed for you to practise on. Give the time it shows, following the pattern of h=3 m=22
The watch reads h=8 m=49
